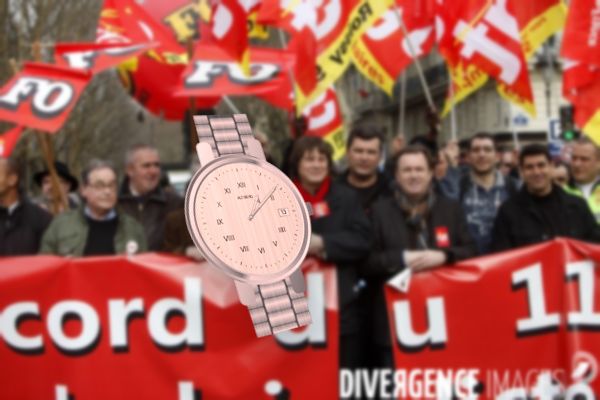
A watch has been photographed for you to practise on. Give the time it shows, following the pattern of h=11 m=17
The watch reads h=1 m=9
